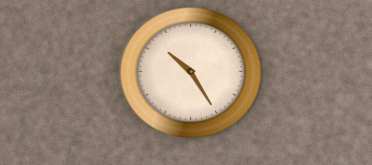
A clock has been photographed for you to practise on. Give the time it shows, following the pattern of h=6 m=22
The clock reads h=10 m=25
